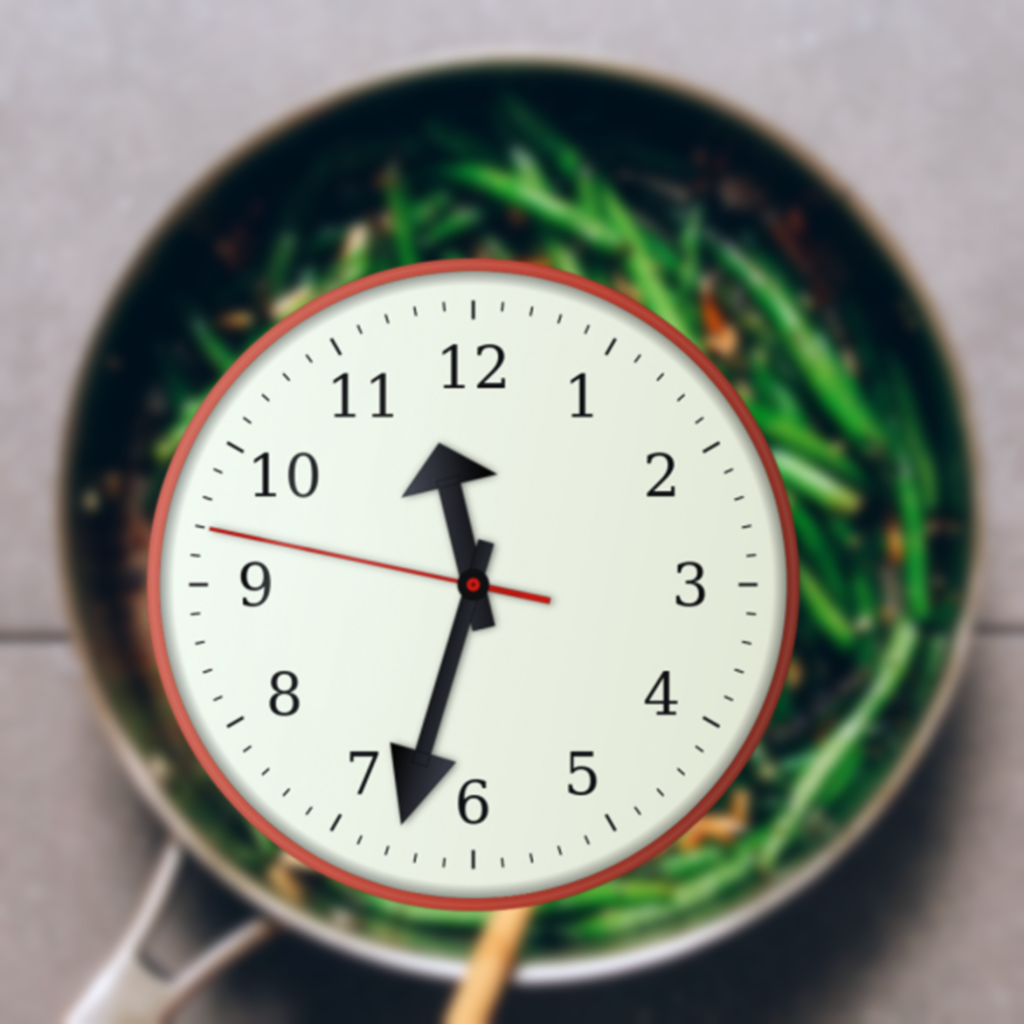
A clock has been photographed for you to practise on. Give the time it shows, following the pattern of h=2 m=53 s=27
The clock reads h=11 m=32 s=47
